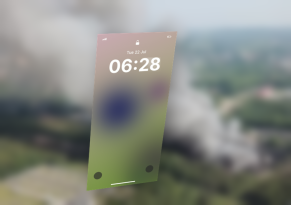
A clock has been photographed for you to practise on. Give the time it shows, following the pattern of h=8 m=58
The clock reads h=6 m=28
